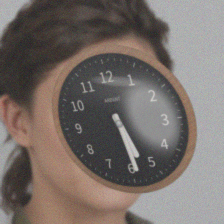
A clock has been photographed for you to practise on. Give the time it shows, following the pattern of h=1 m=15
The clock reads h=5 m=29
